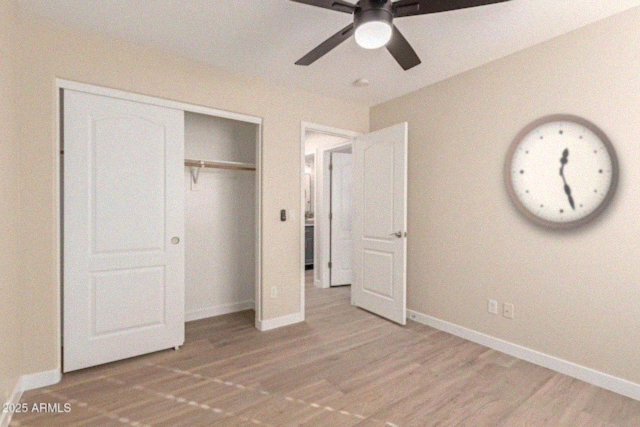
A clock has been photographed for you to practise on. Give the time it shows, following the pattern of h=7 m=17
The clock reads h=12 m=27
